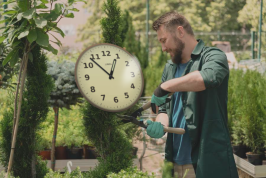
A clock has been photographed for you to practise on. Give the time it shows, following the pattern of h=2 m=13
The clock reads h=12 m=53
